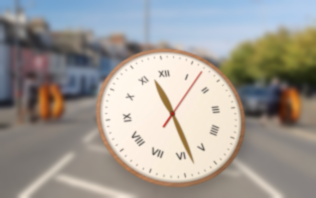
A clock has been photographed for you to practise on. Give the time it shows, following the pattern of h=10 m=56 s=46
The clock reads h=11 m=28 s=7
